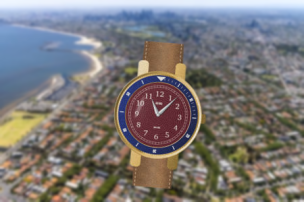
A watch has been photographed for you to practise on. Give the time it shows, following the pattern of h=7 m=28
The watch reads h=11 m=7
